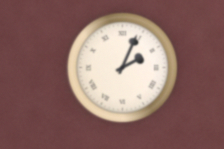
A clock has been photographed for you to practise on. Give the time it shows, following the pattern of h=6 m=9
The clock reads h=2 m=4
